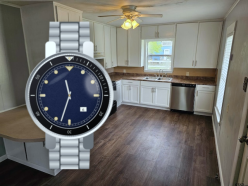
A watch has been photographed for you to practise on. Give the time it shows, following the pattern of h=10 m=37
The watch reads h=11 m=33
